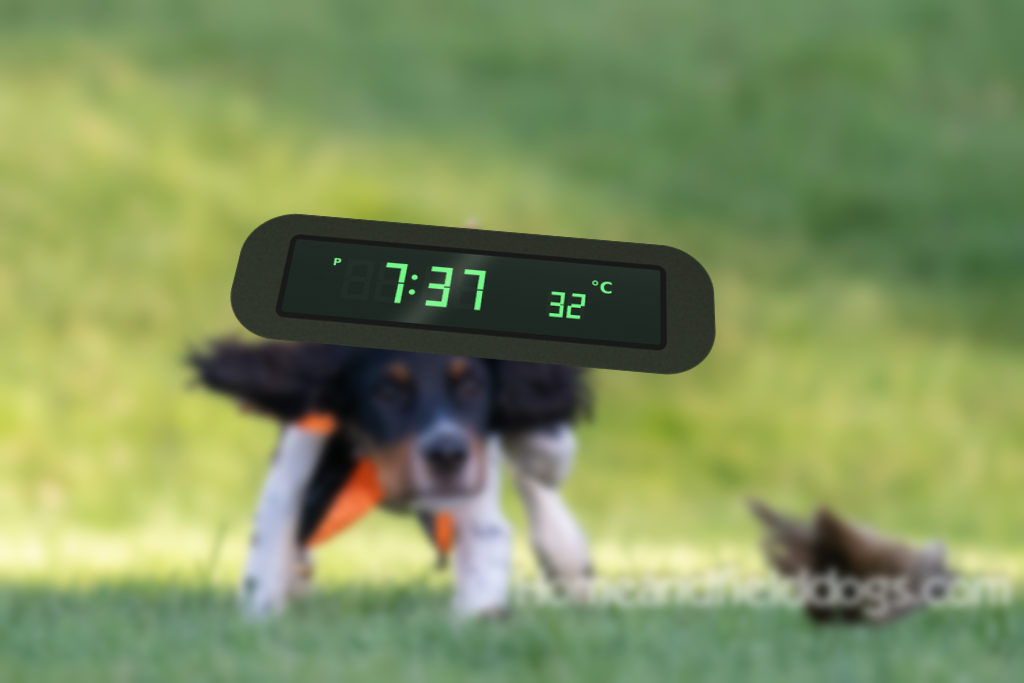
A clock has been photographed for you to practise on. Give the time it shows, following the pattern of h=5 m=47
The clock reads h=7 m=37
